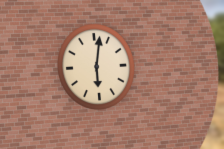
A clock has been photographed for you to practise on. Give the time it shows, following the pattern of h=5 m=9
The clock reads h=6 m=2
